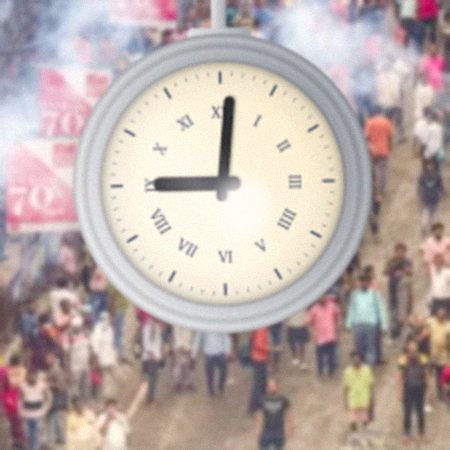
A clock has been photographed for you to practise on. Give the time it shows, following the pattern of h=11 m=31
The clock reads h=9 m=1
